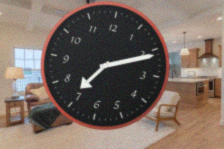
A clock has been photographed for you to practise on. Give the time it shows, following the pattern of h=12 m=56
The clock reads h=7 m=11
